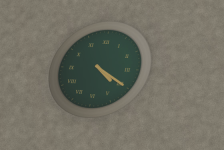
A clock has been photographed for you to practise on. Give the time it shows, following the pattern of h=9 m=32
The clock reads h=4 m=20
